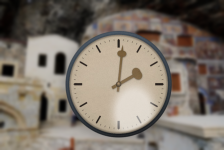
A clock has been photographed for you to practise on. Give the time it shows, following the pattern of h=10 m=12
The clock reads h=2 m=1
